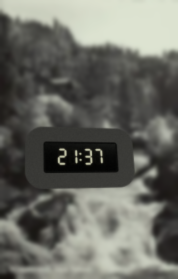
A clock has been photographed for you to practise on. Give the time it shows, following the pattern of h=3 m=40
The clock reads h=21 m=37
